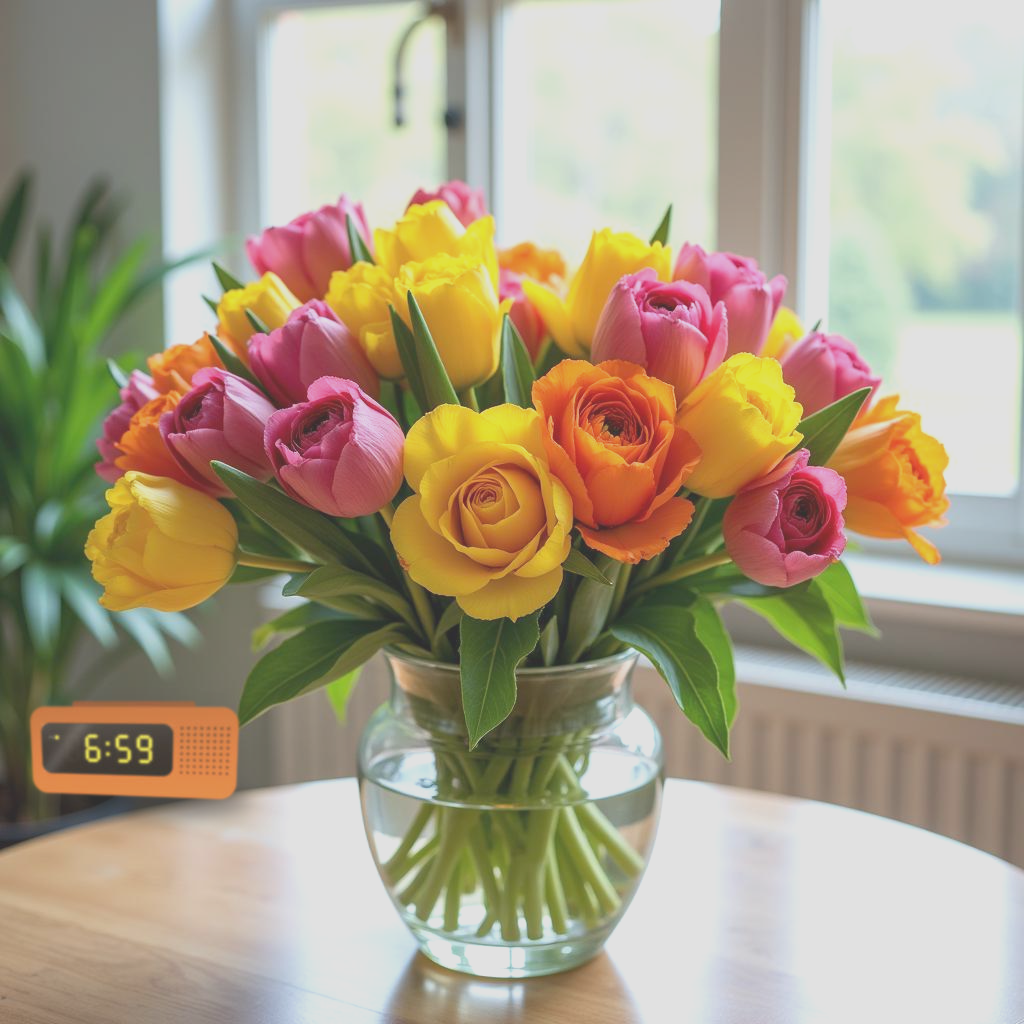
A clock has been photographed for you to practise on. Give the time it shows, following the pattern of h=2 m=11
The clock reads h=6 m=59
